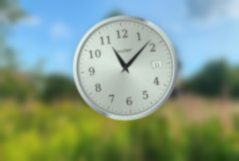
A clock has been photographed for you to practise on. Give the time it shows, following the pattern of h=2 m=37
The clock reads h=11 m=8
